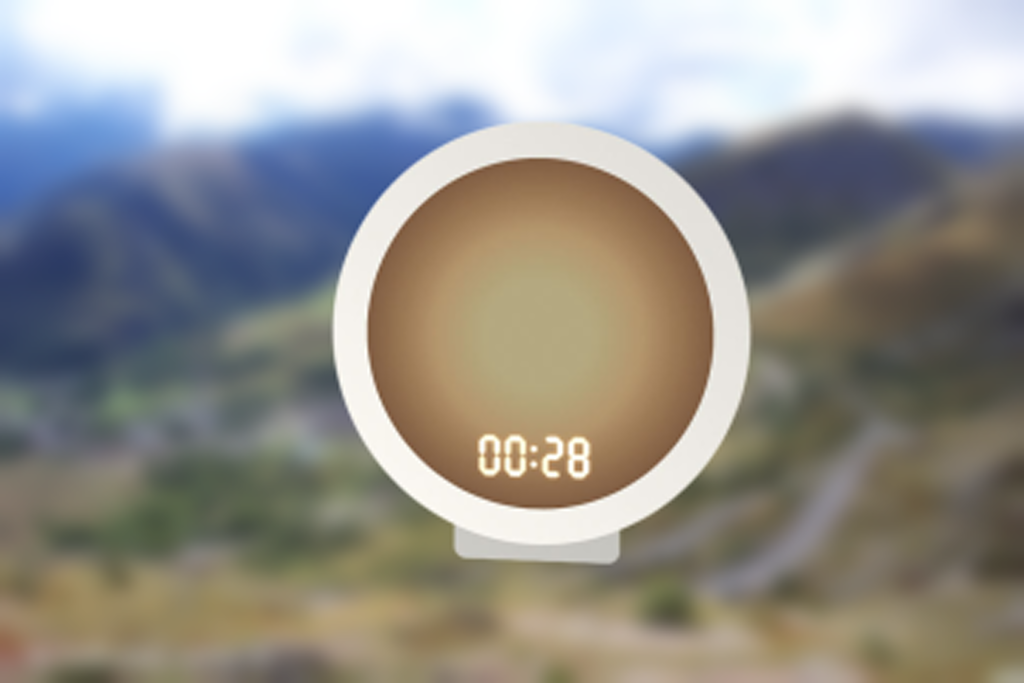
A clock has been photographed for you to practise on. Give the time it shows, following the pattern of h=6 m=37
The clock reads h=0 m=28
